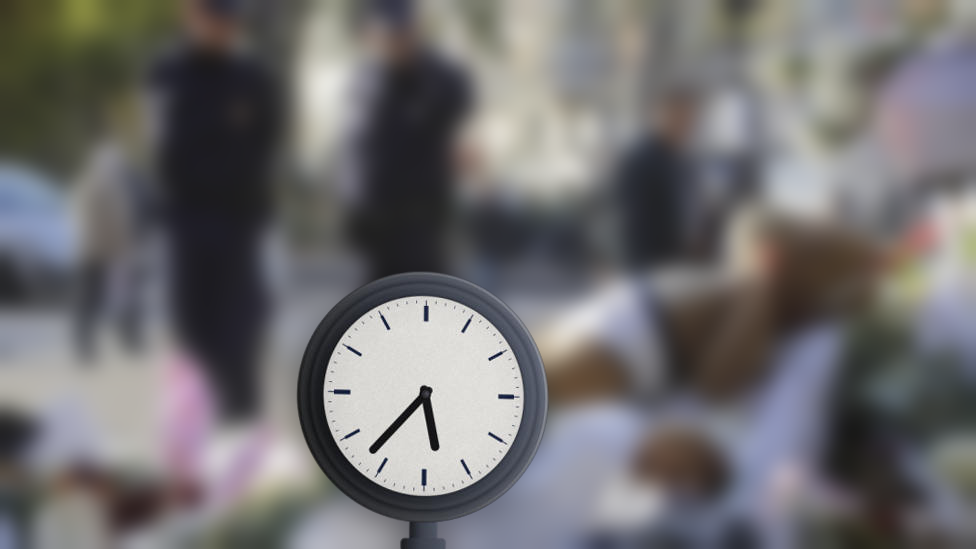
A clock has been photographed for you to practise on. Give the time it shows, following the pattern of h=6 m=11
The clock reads h=5 m=37
